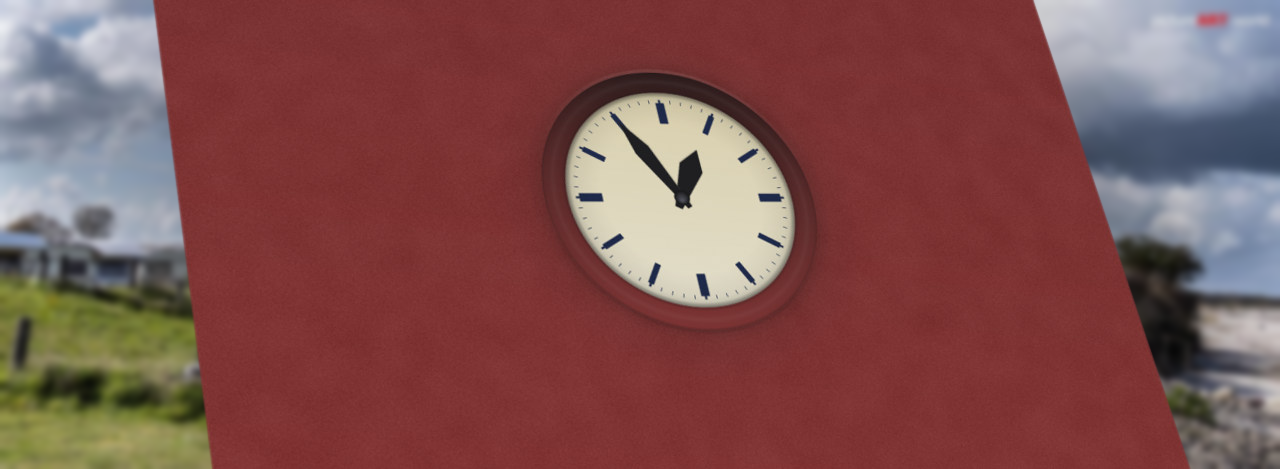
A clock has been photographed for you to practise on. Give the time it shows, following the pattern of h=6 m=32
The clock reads h=12 m=55
